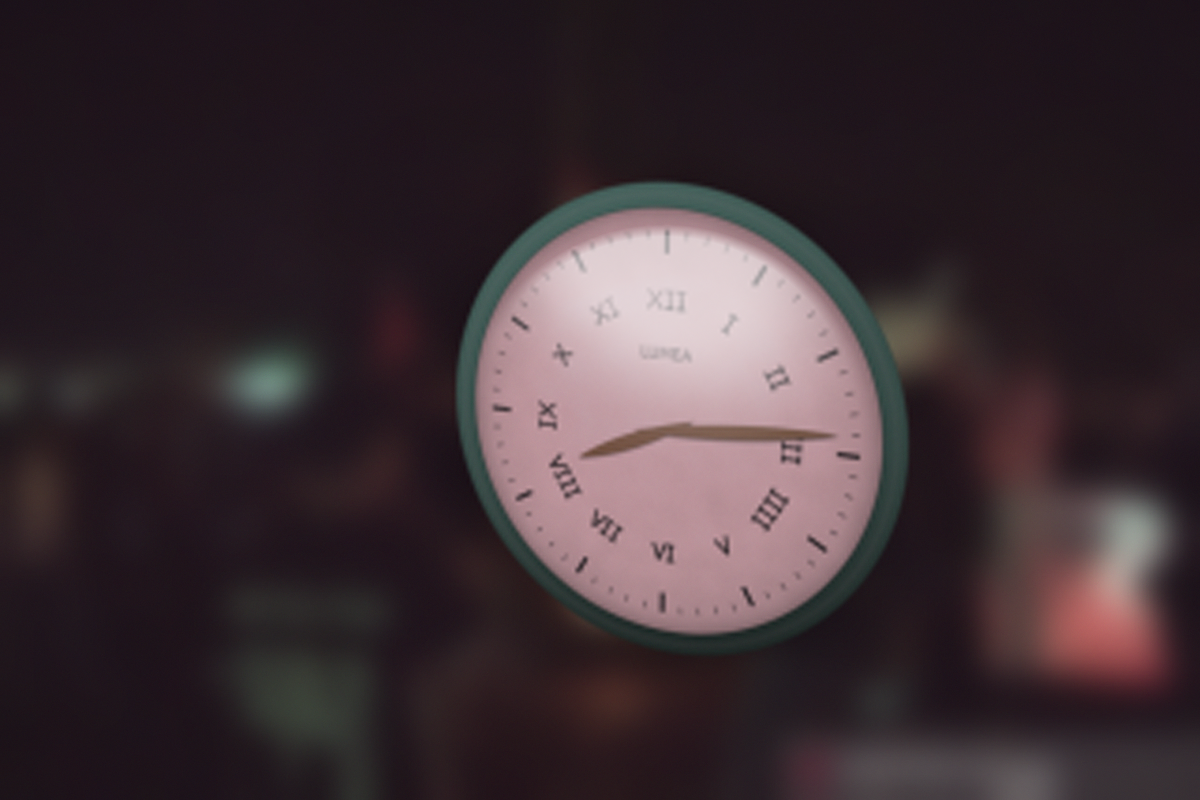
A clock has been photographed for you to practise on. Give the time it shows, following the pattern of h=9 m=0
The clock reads h=8 m=14
